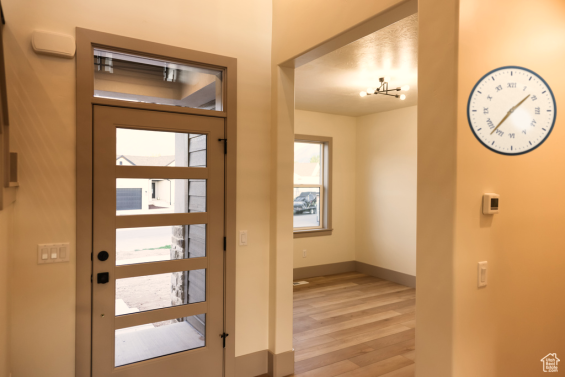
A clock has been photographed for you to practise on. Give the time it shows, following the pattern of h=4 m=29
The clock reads h=1 m=37
